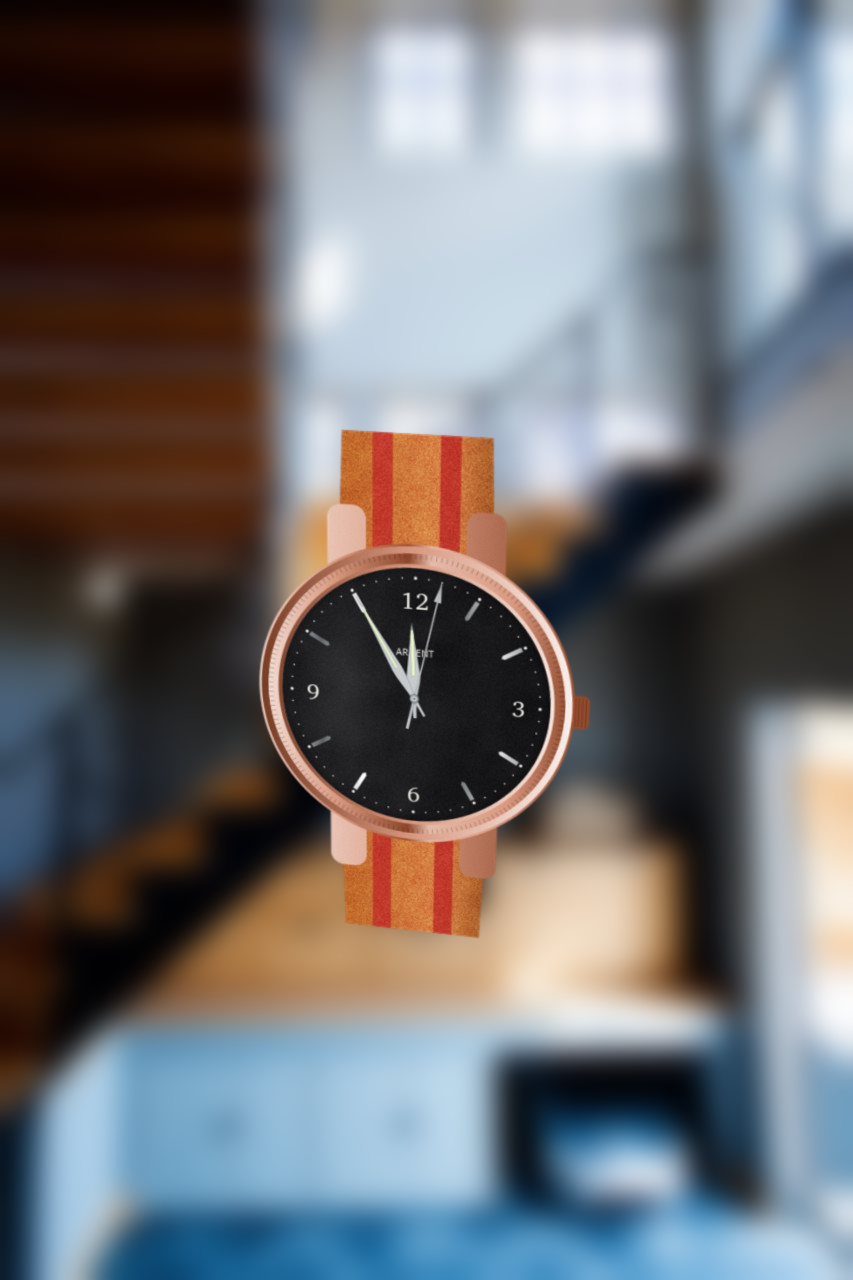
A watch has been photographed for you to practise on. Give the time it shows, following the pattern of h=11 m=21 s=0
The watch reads h=11 m=55 s=2
